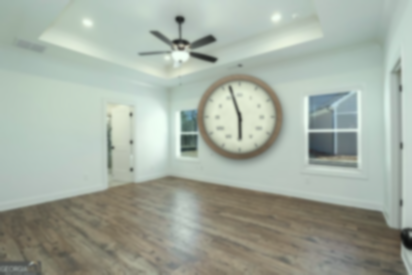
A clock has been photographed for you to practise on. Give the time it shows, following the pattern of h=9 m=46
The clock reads h=5 m=57
